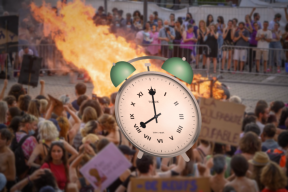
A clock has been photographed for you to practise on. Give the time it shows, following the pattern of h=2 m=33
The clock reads h=8 m=0
